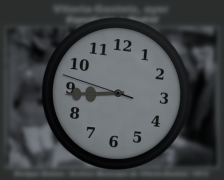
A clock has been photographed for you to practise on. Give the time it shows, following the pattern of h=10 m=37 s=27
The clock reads h=8 m=43 s=47
